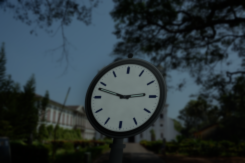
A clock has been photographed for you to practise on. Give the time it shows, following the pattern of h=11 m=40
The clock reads h=2 m=48
